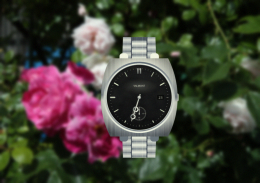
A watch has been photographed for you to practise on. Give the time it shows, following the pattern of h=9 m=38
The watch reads h=6 m=33
